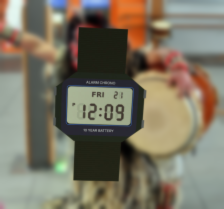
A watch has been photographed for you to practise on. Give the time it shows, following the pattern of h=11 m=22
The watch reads h=12 m=9
